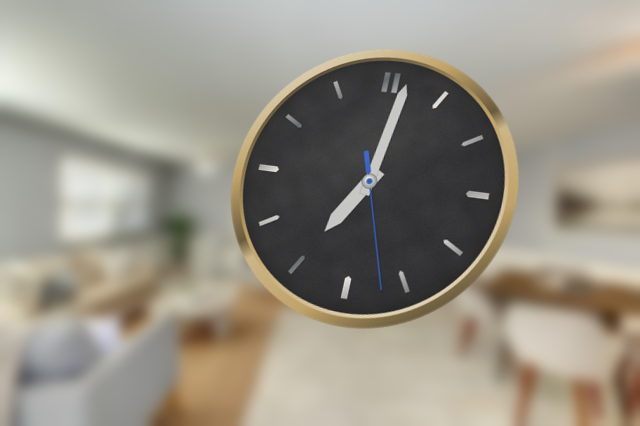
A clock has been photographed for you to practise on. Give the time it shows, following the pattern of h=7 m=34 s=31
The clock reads h=7 m=1 s=27
